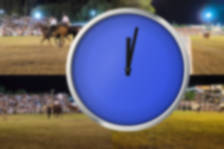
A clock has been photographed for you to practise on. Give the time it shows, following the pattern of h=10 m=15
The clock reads h=12 m=2
